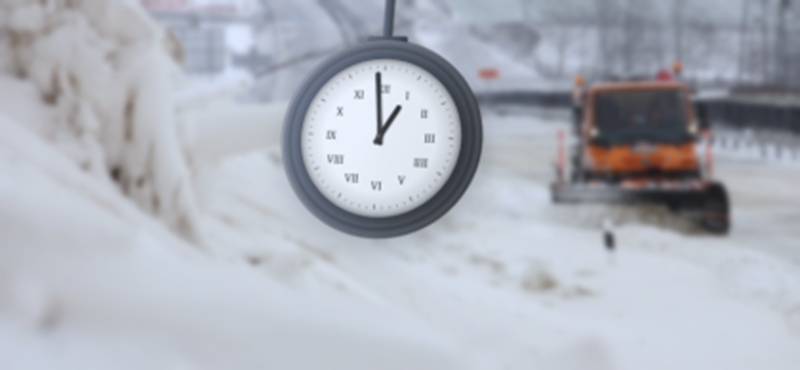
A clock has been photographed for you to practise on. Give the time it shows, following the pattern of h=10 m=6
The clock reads h=12 m=59
